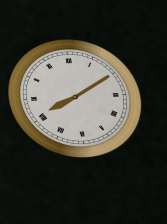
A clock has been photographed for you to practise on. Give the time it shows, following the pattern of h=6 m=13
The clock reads h=8 m=10
